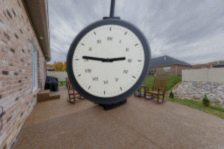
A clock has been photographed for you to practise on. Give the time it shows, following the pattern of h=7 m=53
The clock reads h=2 m=46
